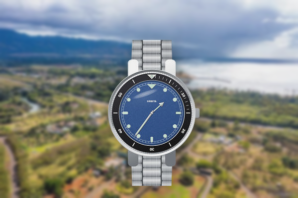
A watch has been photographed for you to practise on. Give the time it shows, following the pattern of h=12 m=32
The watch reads h=1 m=36
